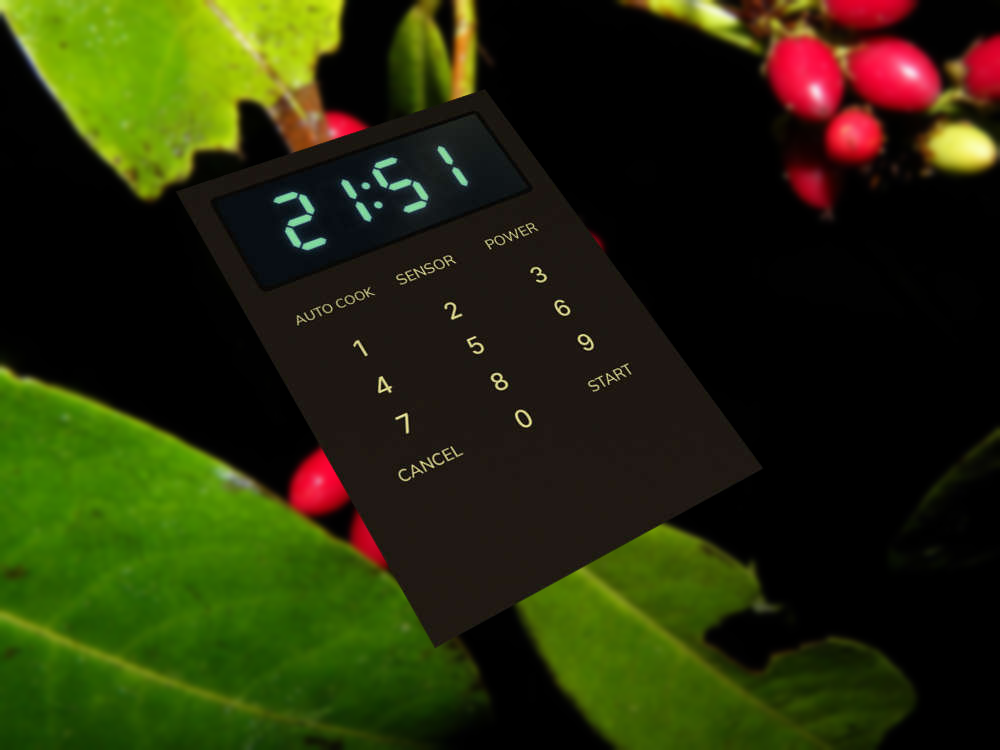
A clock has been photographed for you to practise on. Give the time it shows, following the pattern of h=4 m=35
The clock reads h=21 m=51
